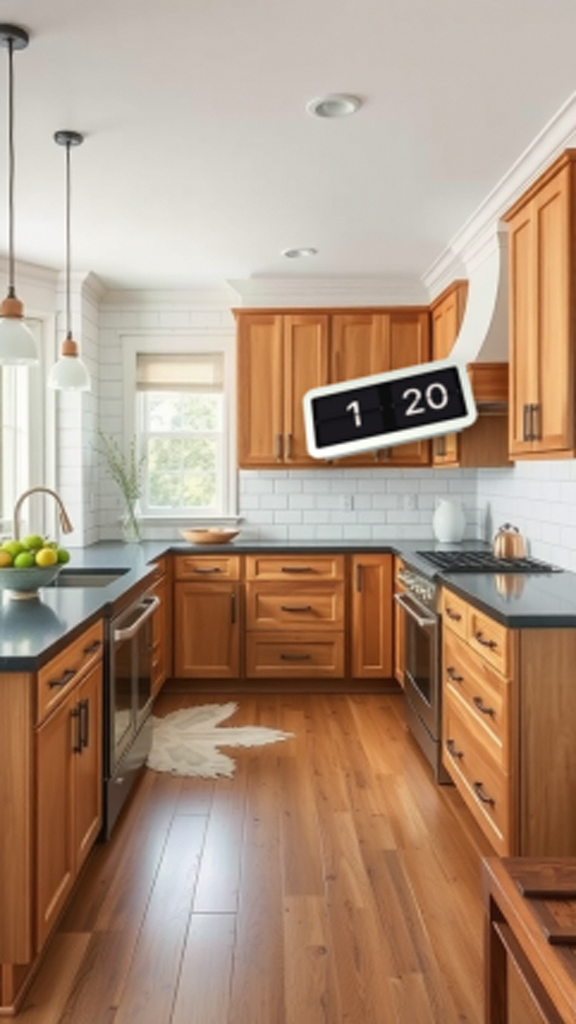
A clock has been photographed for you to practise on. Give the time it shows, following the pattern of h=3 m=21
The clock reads h=1 m=20
